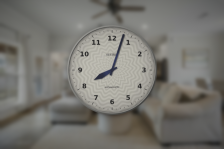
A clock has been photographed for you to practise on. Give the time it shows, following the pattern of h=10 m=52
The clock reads h=8 m=3
